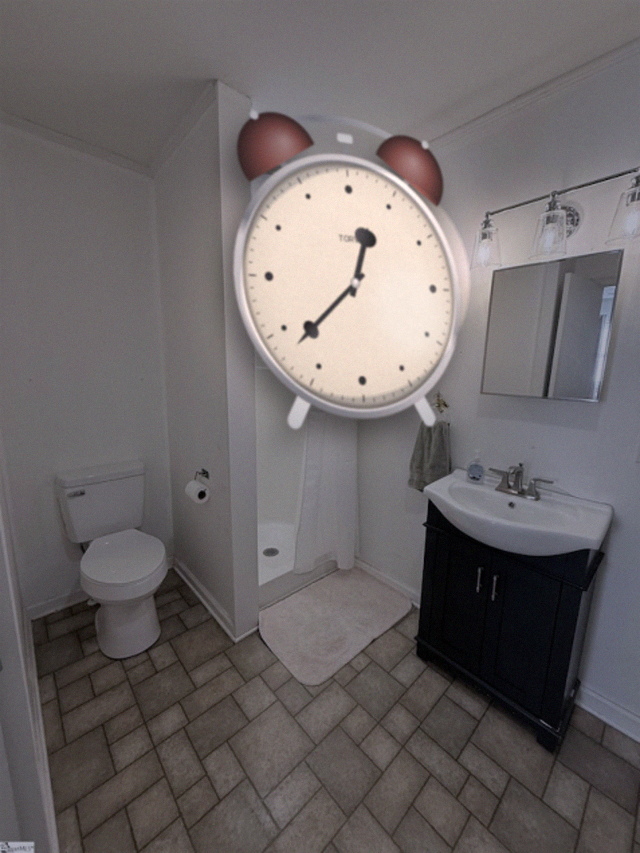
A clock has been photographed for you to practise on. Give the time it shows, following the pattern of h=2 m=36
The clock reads h=12 m=38
